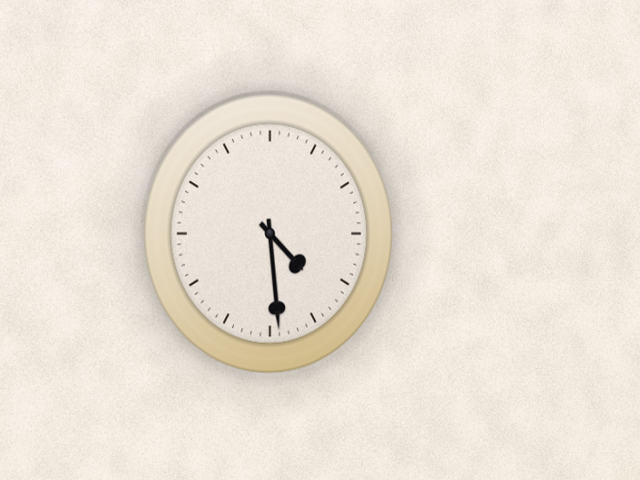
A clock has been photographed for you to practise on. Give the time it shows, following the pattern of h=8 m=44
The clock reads h=4 m=29
